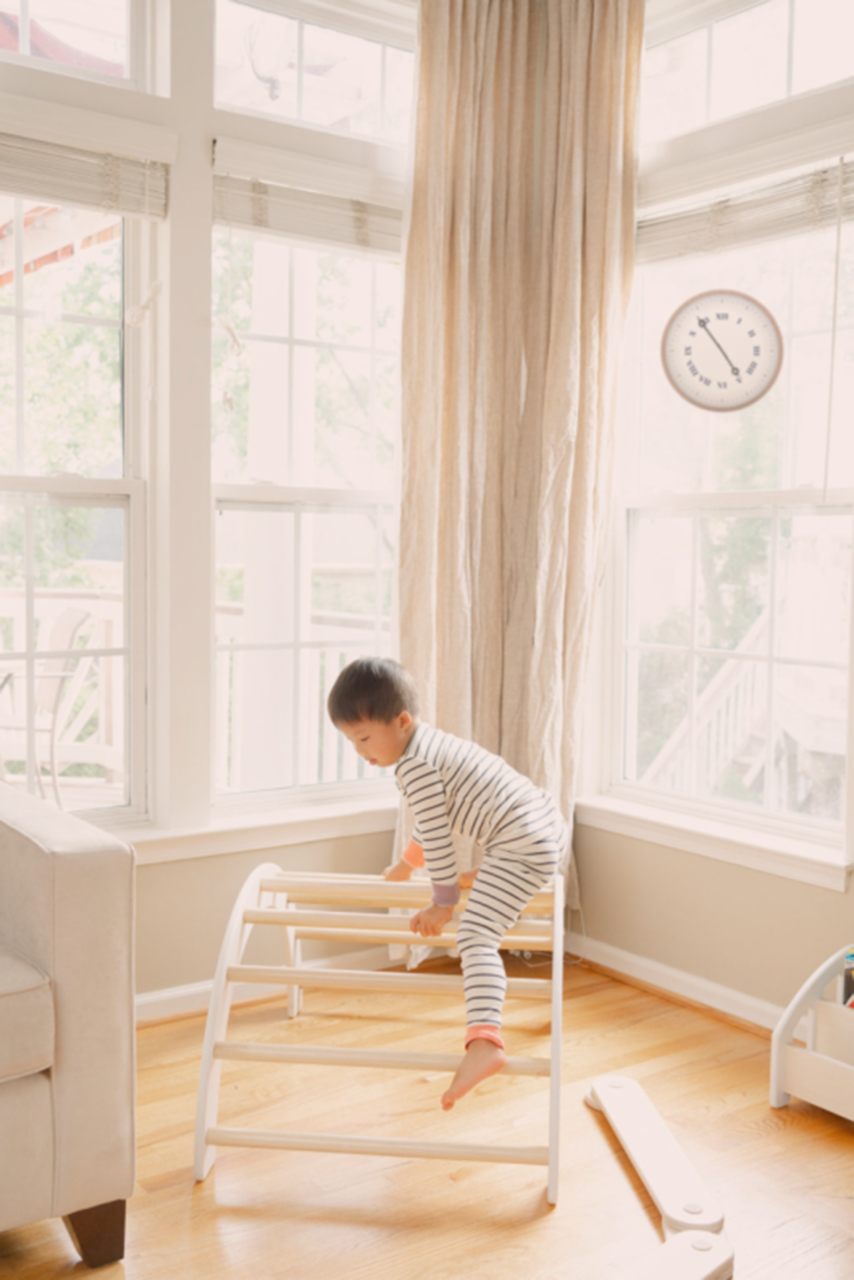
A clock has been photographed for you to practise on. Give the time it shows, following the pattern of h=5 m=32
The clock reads h=4 m=54
